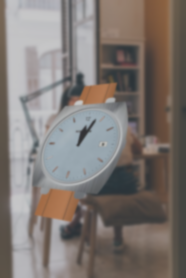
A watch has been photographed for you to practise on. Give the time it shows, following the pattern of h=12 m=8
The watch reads h=12 m=3
